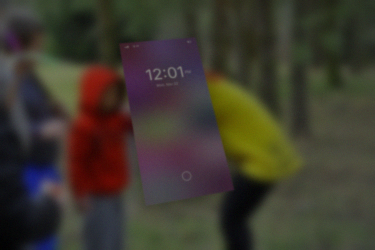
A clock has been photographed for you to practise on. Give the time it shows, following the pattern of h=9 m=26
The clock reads h=12 m=1
